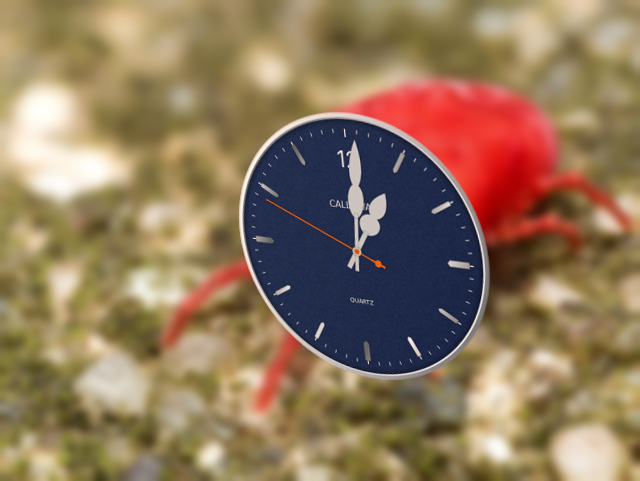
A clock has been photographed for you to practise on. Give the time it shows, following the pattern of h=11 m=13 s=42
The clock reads h=1 m=0 s=49
